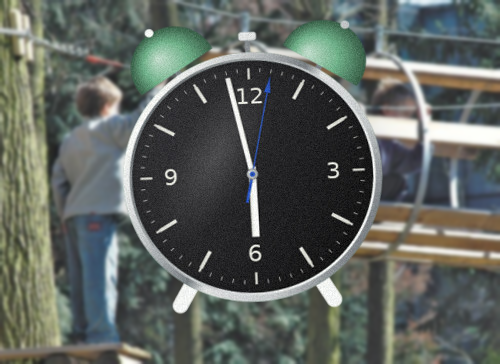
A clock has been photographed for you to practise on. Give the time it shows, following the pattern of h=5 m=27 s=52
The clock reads h=5 m=58 s=2
